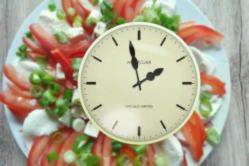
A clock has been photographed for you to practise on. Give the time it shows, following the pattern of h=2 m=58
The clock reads h=1 m=58
